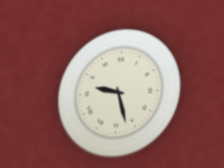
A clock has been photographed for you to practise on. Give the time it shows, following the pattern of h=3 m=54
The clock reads h=9 m=27
